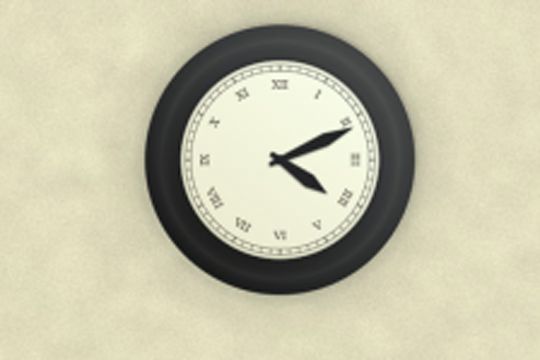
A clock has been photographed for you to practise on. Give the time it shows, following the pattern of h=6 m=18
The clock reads h=4 m=11
